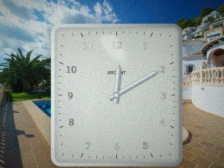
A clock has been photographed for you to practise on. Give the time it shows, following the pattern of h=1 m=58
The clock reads h=12 m=10
